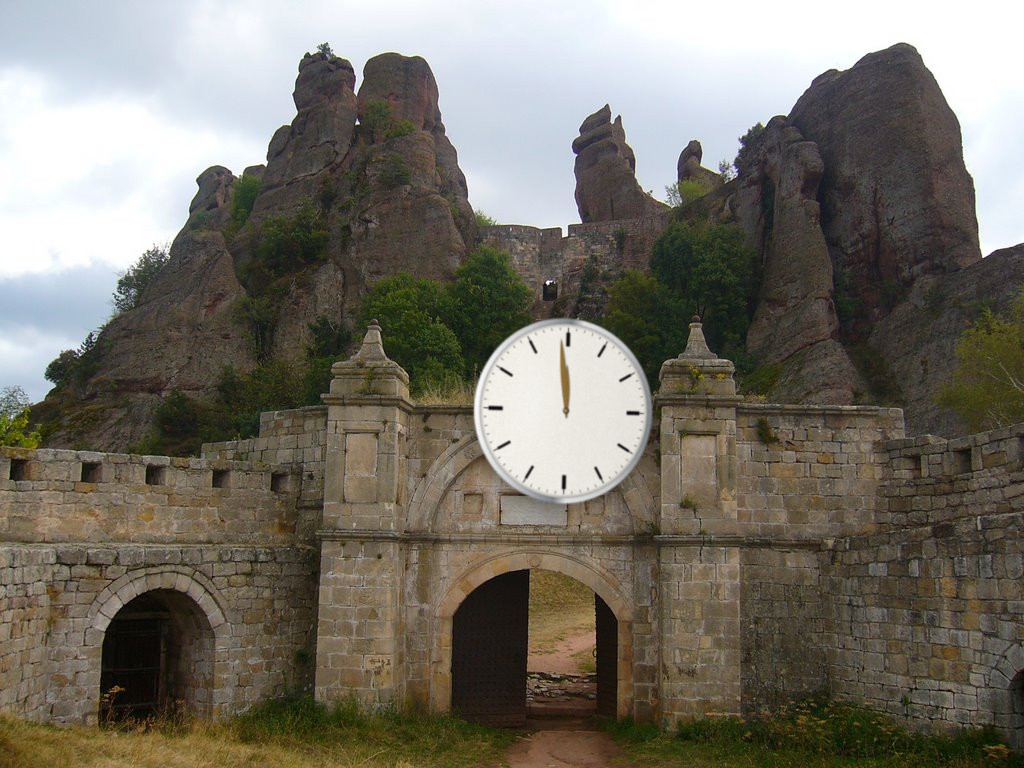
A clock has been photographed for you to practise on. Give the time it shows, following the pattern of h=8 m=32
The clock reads h=11 m=59
